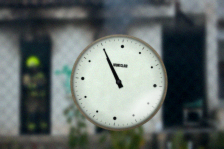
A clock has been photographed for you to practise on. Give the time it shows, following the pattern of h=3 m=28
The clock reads h=10 m=55
